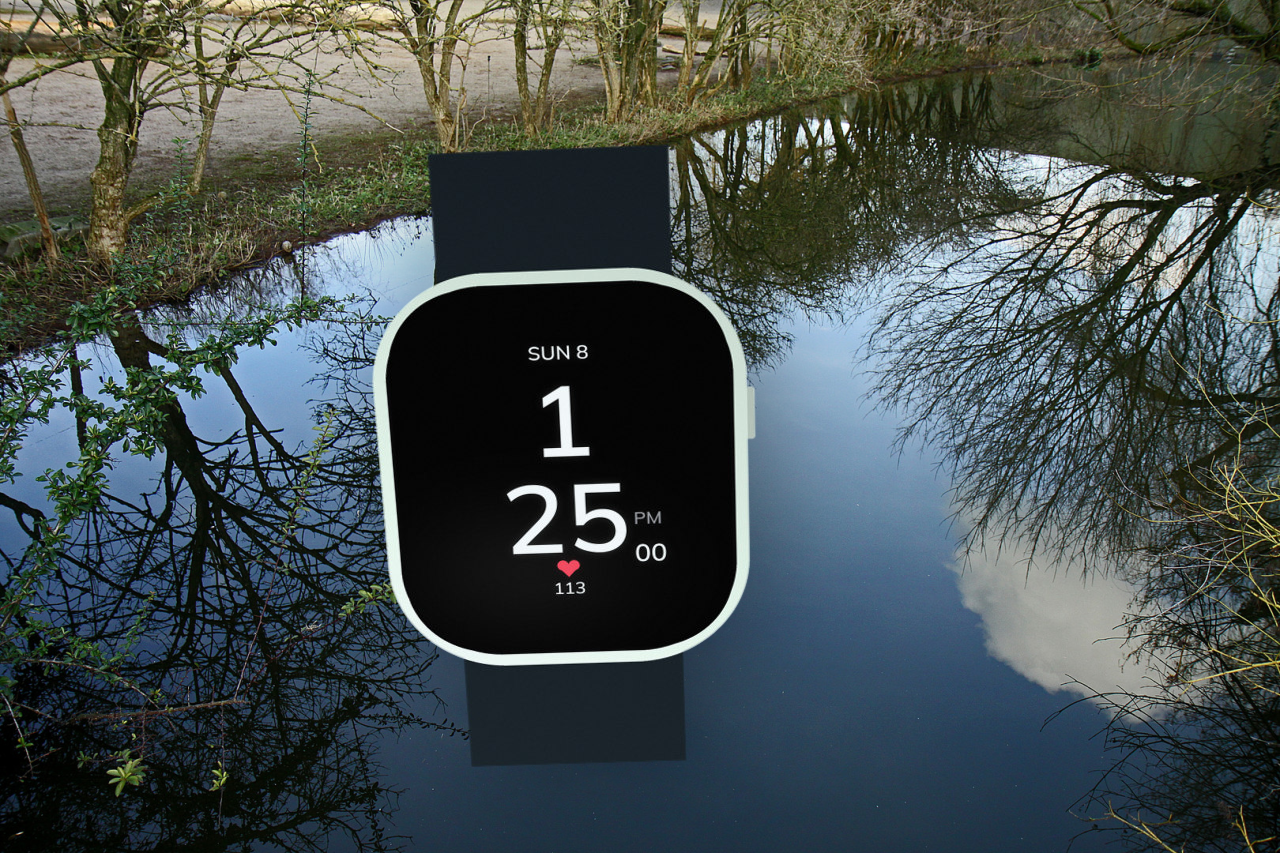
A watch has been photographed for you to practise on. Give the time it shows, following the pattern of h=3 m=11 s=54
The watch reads h=1 m=25 s=0
